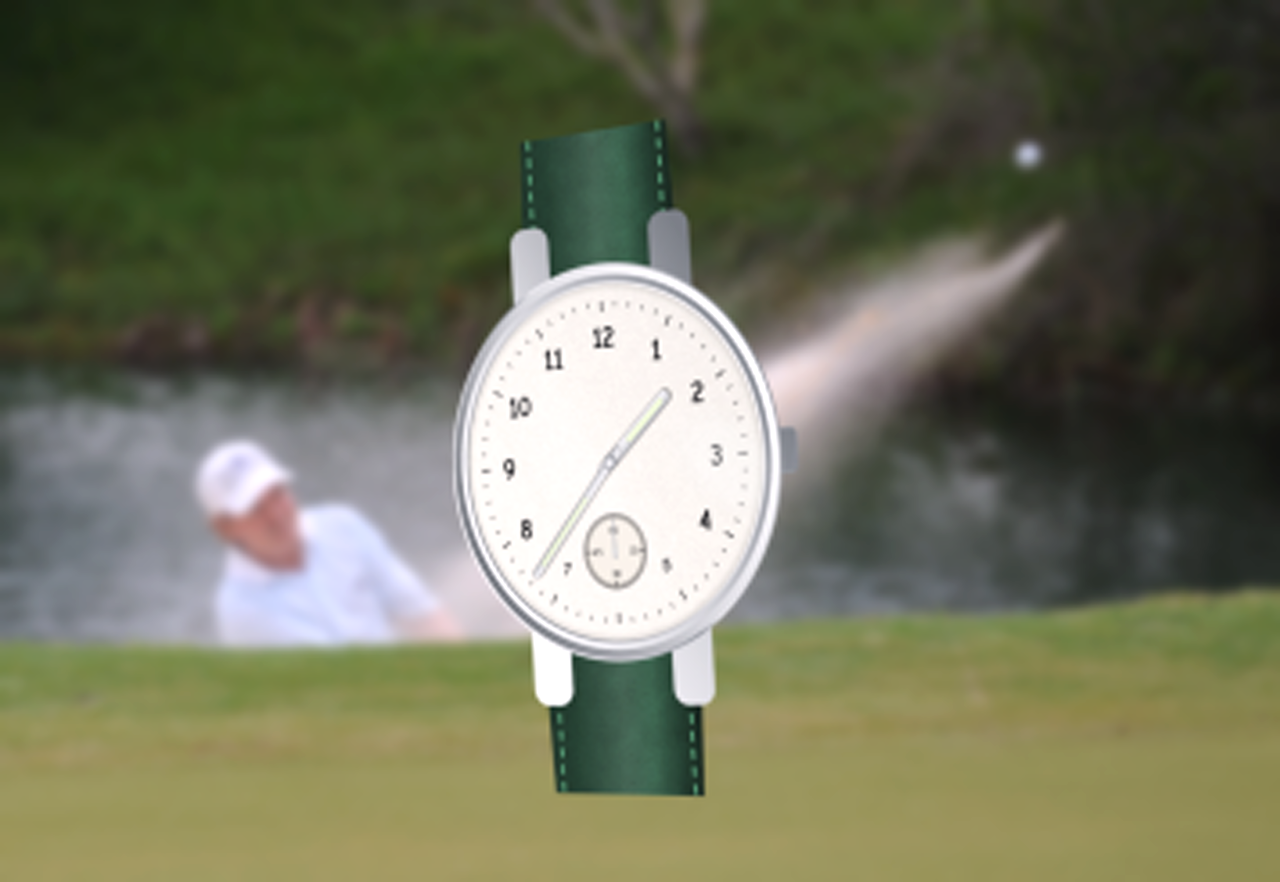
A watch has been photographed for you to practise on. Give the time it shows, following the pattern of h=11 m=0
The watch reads h=1 m=37
